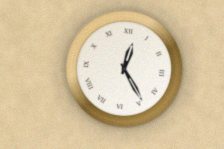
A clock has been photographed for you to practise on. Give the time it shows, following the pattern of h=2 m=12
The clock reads h=12 m=24
